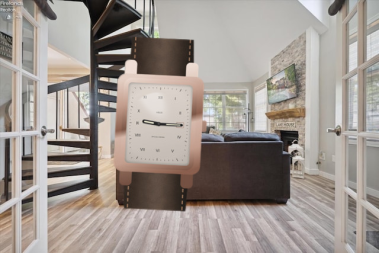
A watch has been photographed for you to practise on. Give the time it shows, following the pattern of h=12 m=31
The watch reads h=9 m=15
